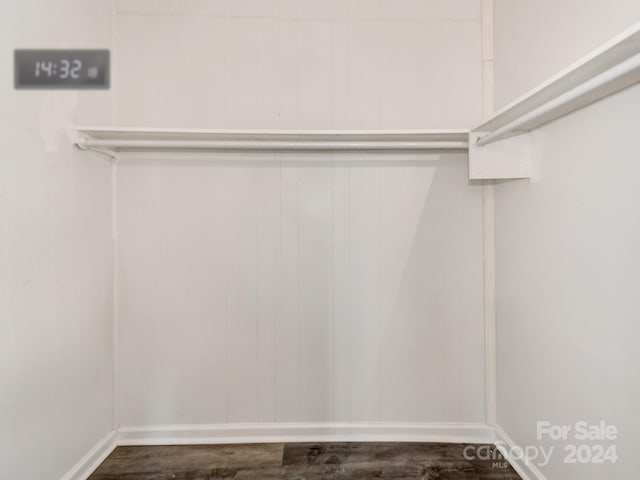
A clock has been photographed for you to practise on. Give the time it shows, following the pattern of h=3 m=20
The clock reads h=14 m=32
